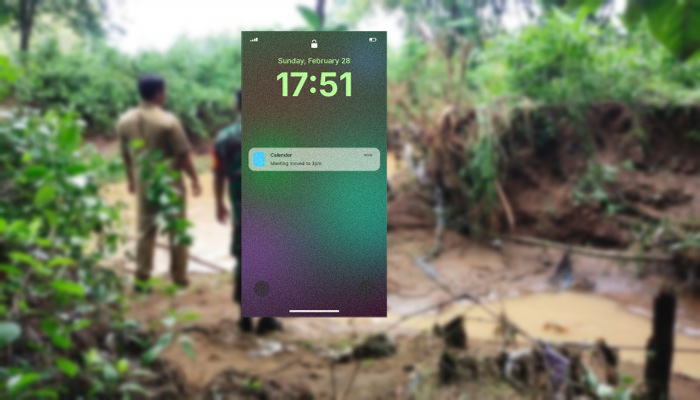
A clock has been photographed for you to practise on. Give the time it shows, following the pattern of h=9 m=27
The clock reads h=17 m=51
